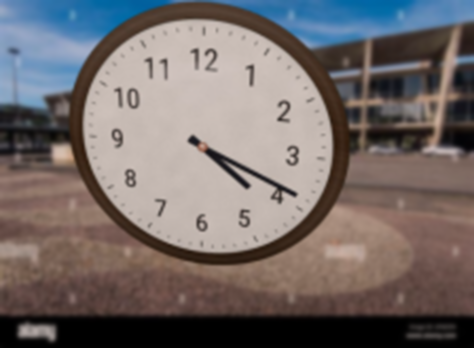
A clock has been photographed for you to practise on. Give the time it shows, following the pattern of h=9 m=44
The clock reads h=4 m=19
